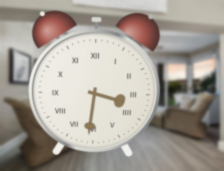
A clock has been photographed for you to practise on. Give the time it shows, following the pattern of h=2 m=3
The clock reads h=3 m=31
